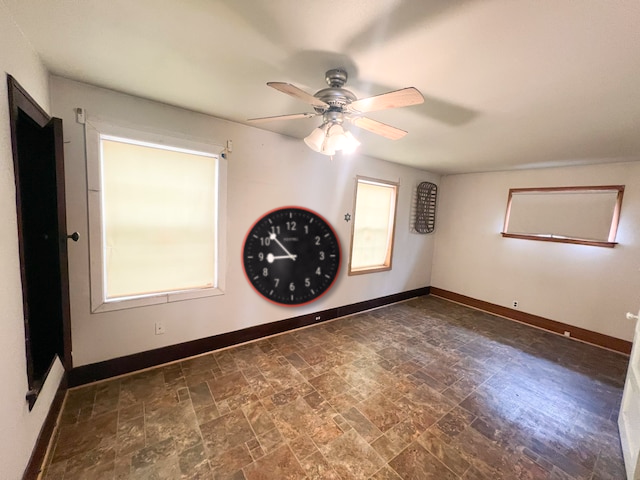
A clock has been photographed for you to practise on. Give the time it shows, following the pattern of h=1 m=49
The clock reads h=8 m=53
